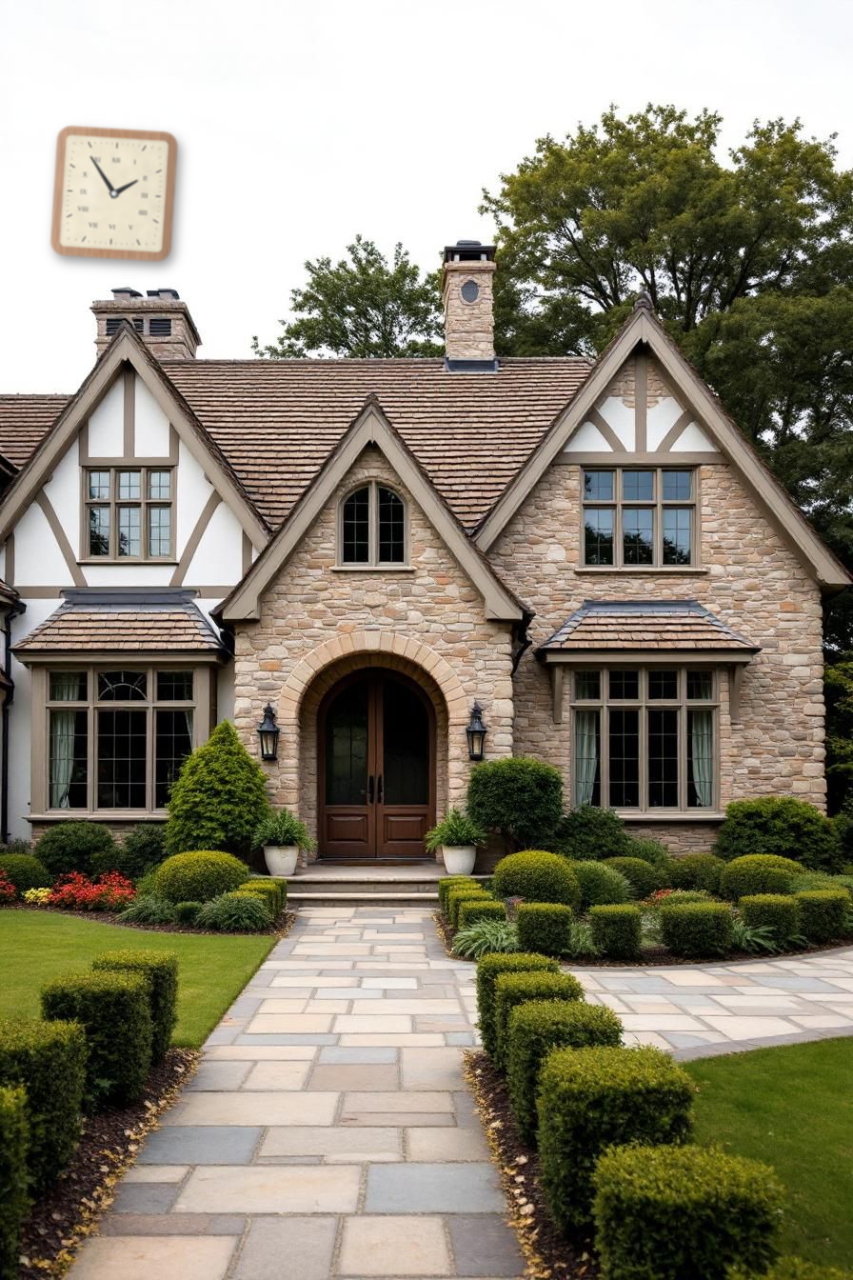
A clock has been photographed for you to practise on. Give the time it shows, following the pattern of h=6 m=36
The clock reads h=1 m=54
